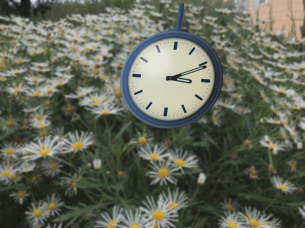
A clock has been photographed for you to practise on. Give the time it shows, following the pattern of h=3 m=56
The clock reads h=3 m=11
